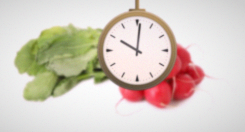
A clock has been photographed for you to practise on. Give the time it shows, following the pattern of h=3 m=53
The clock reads h=10 m=1
